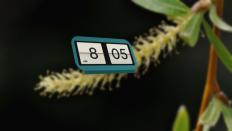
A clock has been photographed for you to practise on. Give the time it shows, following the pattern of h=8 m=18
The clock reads h=8 m=5
